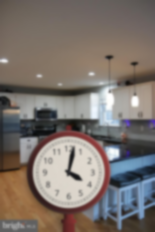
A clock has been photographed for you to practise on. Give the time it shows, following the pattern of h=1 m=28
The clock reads h=4 m=2
